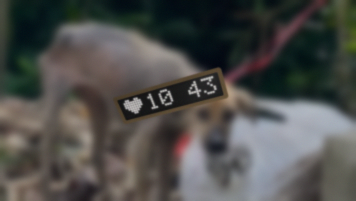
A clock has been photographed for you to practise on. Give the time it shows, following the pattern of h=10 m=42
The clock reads h=10 m=43
